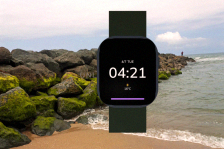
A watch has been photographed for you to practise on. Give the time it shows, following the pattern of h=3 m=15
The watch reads h=4 m=21
